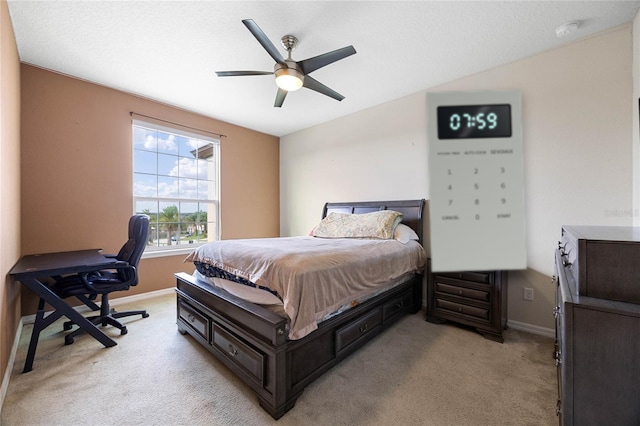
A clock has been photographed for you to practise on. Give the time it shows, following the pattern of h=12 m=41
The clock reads h=7 m=59
